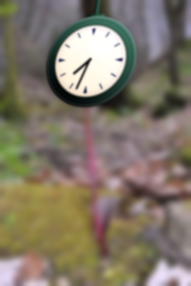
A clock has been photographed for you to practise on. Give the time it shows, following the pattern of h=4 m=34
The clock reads h=7 m=33
